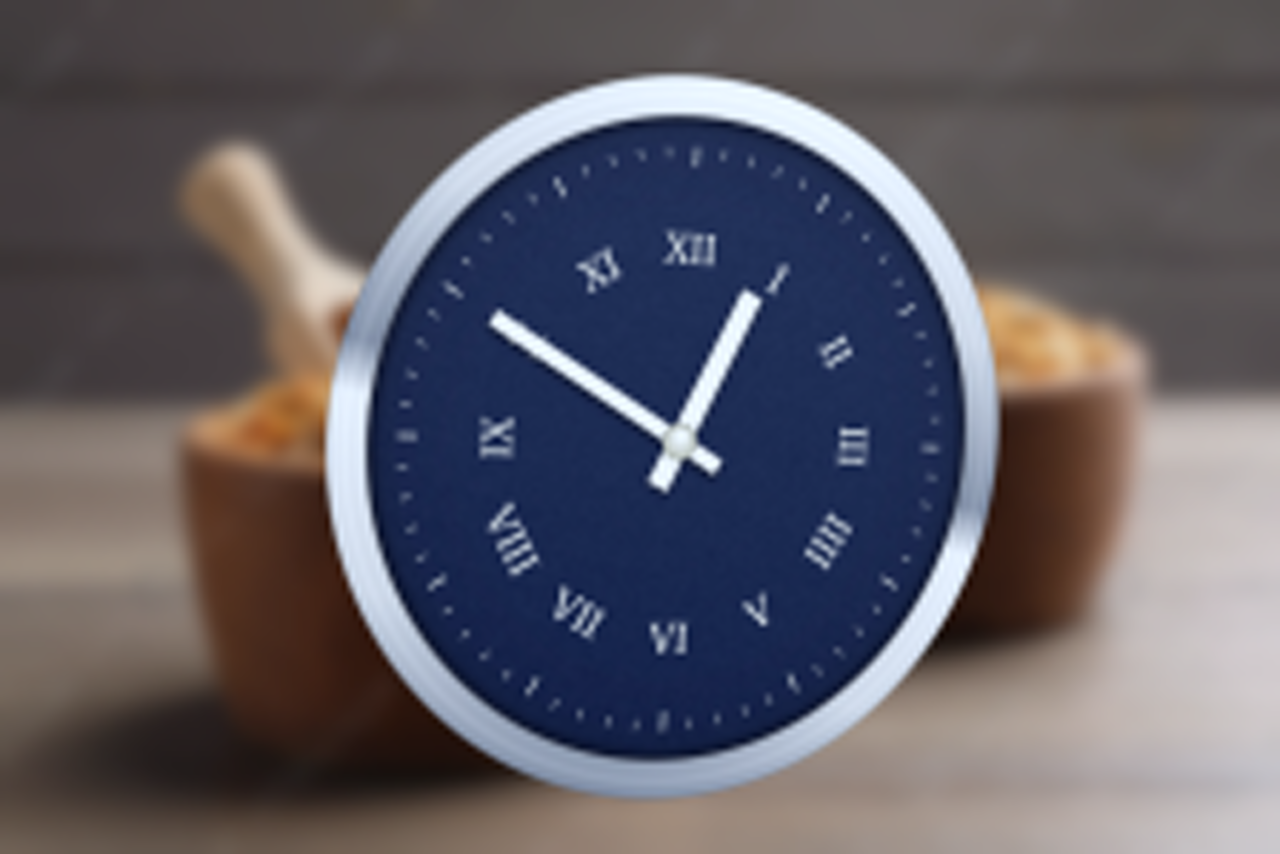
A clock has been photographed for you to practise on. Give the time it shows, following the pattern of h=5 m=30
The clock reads h=12 m=50
